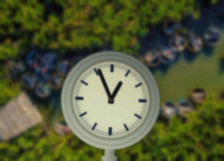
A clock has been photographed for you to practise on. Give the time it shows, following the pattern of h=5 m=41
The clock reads h=12 m=56
